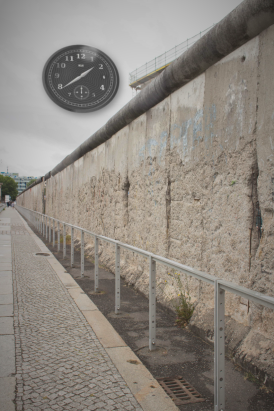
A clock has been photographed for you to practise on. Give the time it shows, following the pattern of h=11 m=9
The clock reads h=1 m=39
